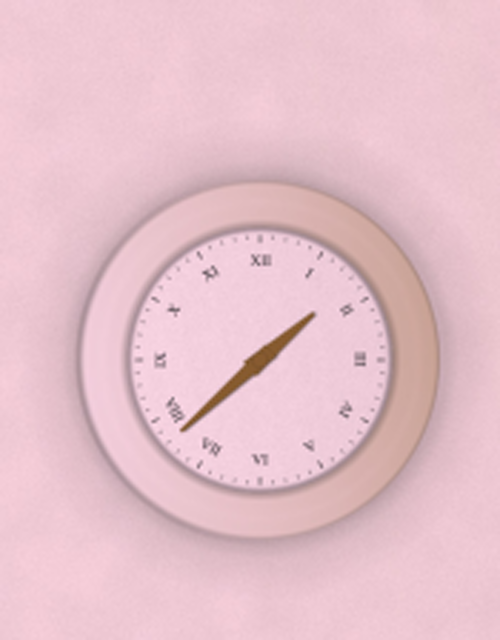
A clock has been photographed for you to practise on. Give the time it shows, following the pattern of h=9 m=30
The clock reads h=1 m=38
